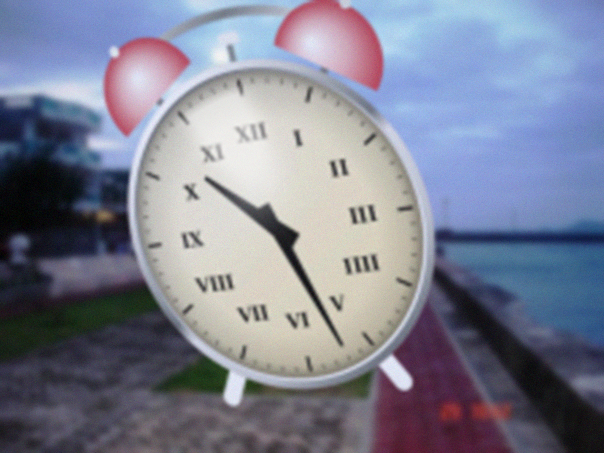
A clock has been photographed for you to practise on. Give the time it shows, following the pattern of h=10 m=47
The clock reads h=10 m=27
